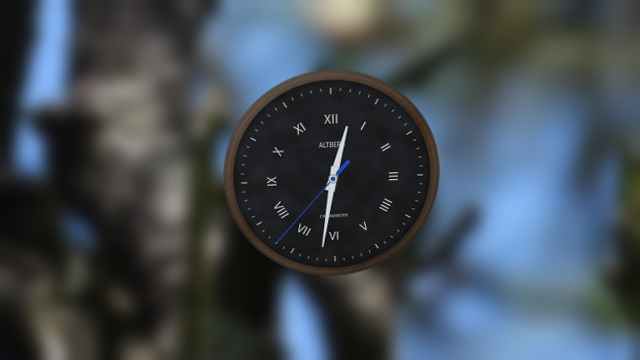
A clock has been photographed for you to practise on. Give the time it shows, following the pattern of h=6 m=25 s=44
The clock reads h=12 m=31 s=37
